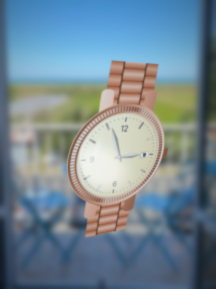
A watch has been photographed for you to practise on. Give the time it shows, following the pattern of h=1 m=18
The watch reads h=2 m=56
